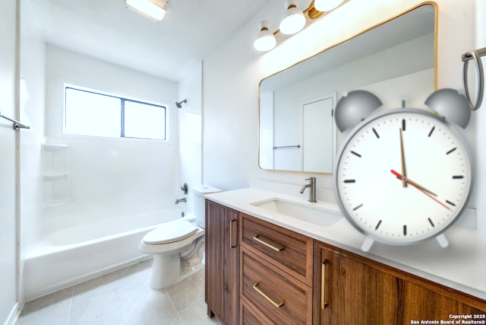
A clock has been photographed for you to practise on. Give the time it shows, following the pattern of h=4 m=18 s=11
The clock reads h=3 m=59 s=21
